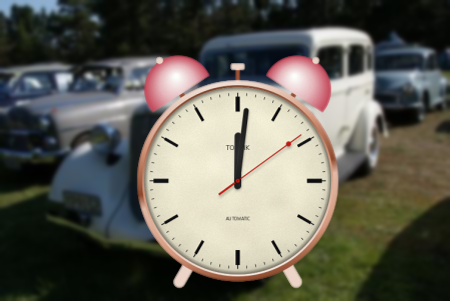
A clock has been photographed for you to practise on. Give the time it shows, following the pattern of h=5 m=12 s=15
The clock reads h=12 m=1 s=9
